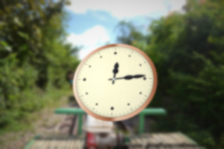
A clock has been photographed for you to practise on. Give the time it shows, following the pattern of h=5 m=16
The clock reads h=12 m=14
